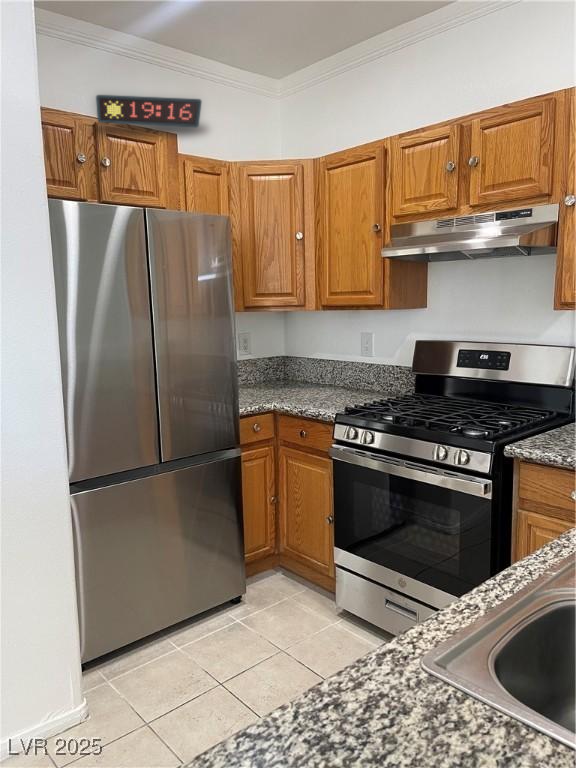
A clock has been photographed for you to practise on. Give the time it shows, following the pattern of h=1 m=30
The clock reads h=19 m=16
